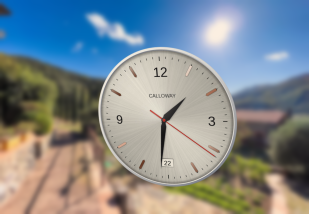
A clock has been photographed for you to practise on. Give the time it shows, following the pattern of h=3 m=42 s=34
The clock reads h=1 m=31 s=21
